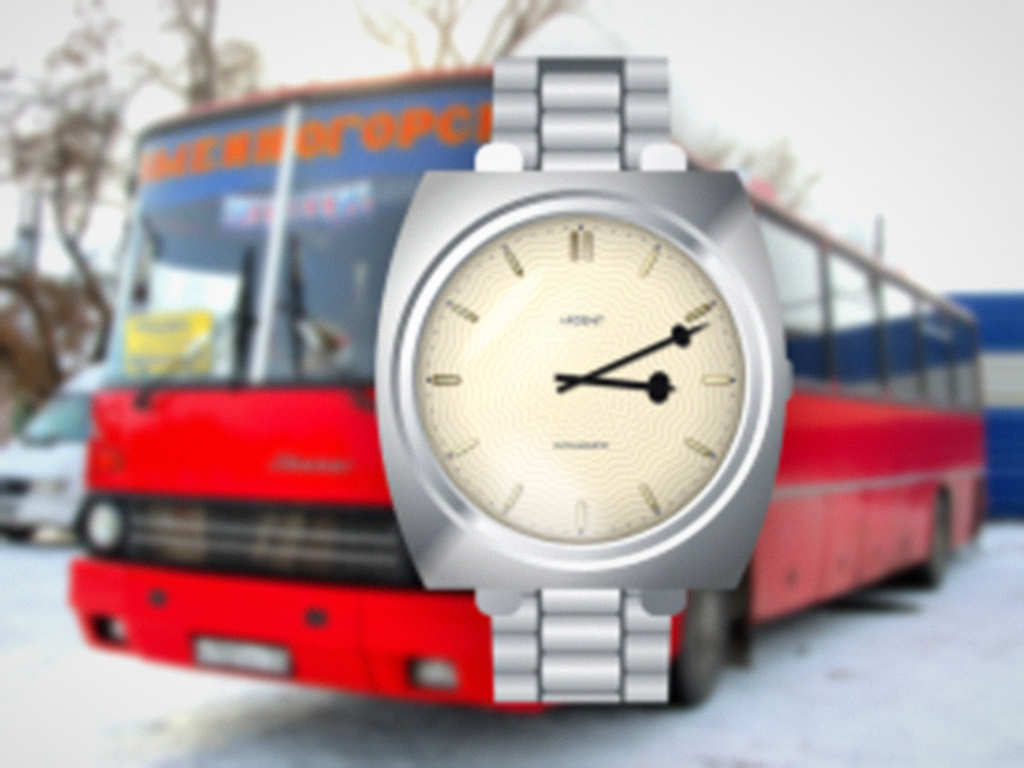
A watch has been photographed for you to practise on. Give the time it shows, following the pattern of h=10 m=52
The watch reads h=3 m=11
